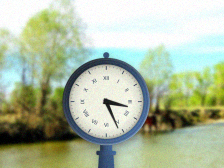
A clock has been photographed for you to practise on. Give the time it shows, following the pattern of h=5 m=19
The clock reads h=3 m=26
